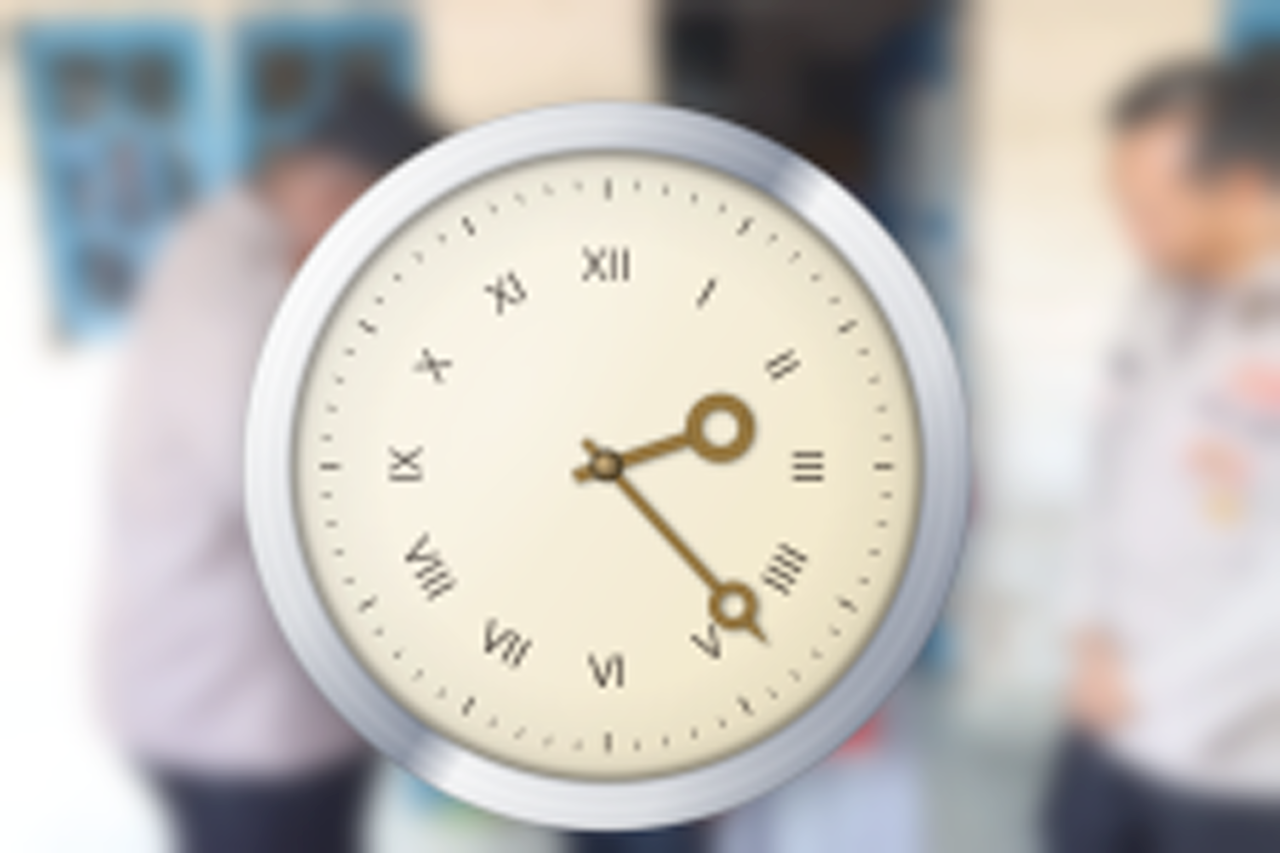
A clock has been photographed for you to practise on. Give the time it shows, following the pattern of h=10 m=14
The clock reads h=2 m=23
